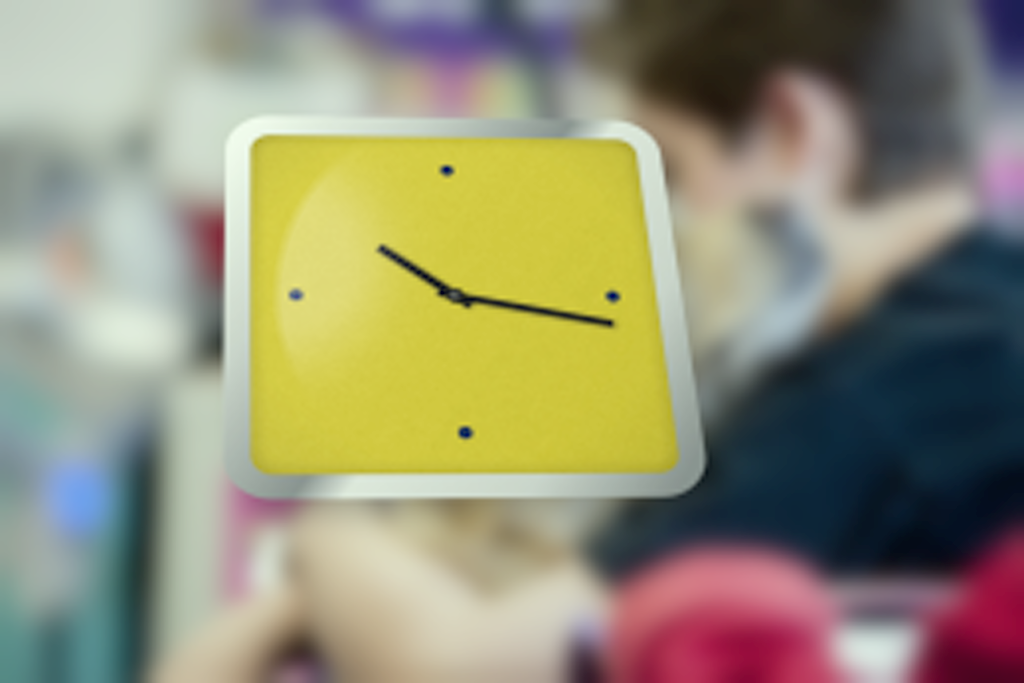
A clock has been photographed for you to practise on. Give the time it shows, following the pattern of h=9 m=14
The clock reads h=10 m=17
